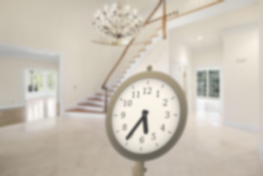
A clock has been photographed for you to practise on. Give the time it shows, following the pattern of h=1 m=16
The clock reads h=5 m=36
